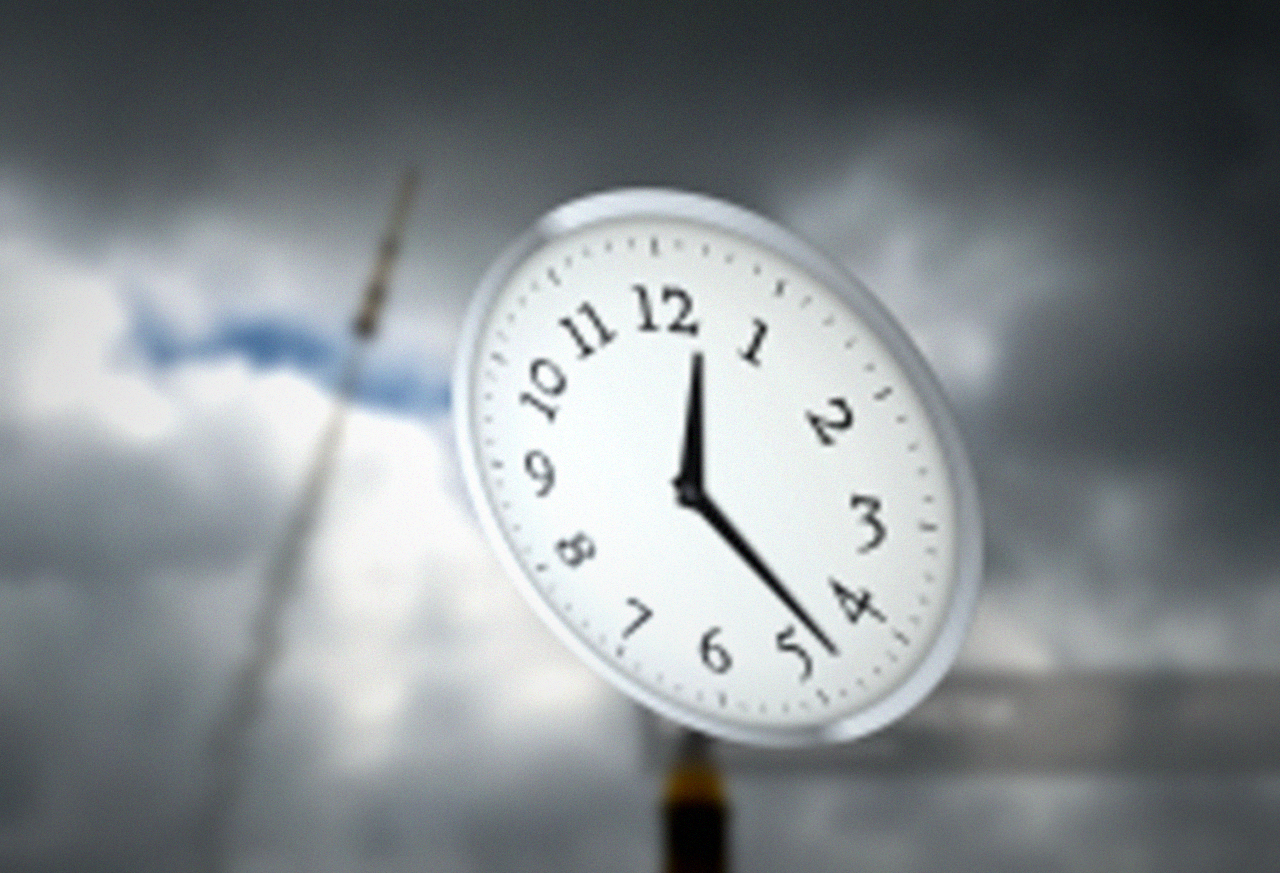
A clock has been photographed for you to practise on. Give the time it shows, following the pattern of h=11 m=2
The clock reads h=12 m=23
